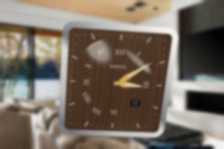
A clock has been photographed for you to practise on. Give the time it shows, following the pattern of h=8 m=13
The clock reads h=3 m=9
